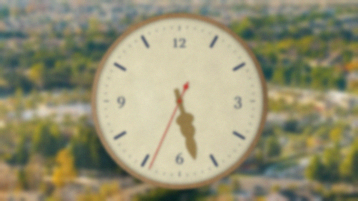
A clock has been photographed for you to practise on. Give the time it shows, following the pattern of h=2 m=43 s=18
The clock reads h=5 m=27 s=34
